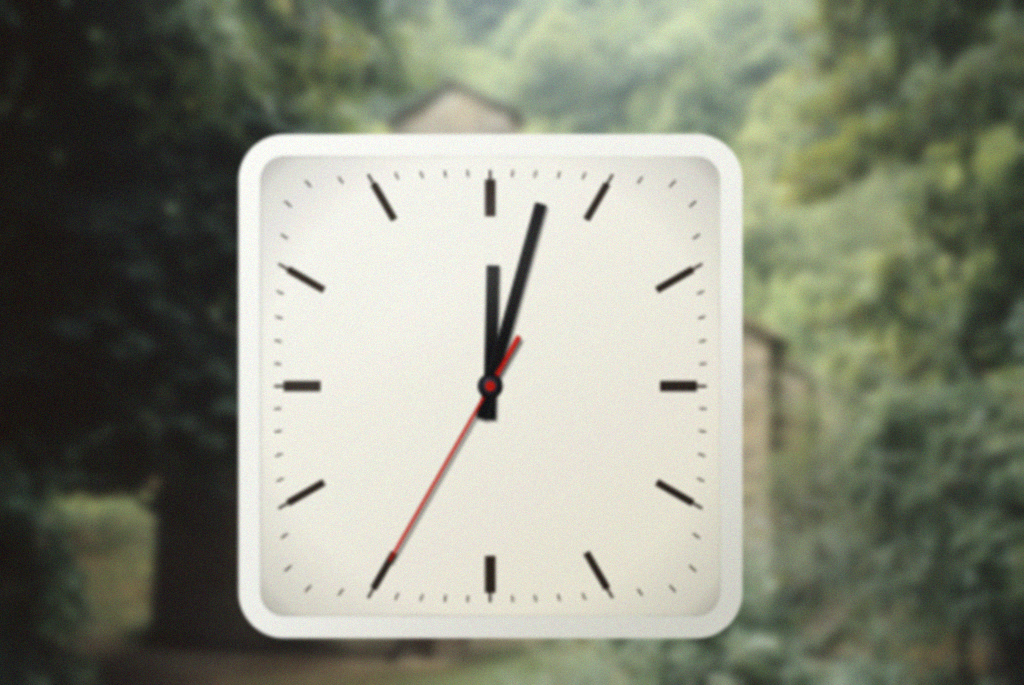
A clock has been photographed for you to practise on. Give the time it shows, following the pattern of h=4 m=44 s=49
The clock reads h=12 m=2 s=35
